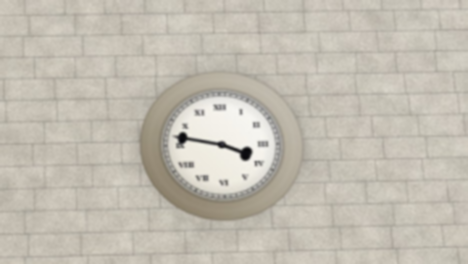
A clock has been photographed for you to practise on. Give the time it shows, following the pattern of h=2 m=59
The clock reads h=3 m=47
